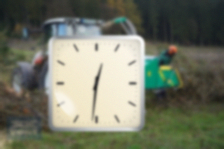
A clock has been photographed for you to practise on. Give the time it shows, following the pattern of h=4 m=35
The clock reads h=12 m=31
